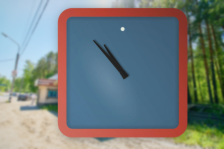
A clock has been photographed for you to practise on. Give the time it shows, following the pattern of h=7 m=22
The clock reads h=10 m=53
